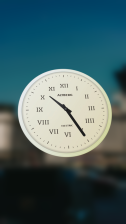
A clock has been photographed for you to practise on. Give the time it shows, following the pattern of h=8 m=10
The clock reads h=10 m=25
